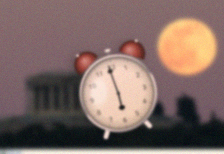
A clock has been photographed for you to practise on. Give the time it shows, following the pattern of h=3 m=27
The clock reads h=5 m=59
